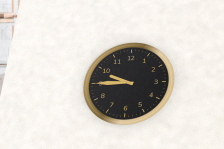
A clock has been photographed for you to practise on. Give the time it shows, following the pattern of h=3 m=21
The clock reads h=9 m=45
